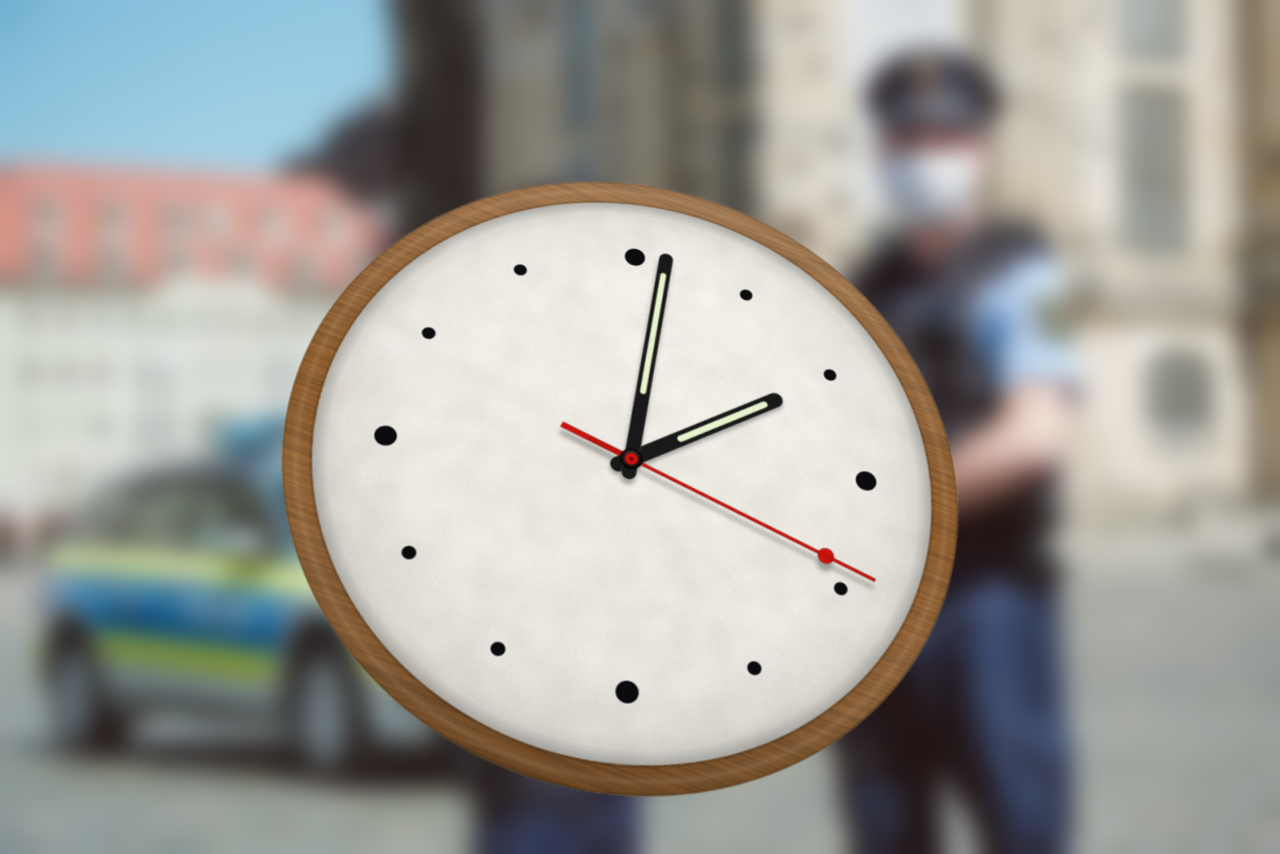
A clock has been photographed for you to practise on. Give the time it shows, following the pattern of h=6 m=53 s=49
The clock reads h=2 m=1 s=19
